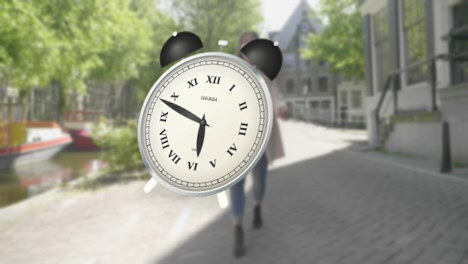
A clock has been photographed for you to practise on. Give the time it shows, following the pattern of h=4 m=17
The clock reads h=5 m=48
